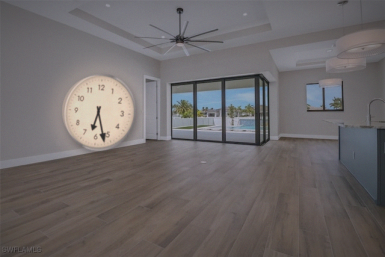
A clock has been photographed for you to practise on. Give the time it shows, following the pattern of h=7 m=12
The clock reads h=6 m=27
